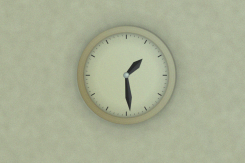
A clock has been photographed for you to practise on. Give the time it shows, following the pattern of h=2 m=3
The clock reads h=1 m=29
